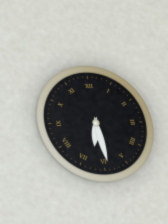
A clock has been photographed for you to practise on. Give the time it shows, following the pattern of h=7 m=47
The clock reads h=6 m=29
